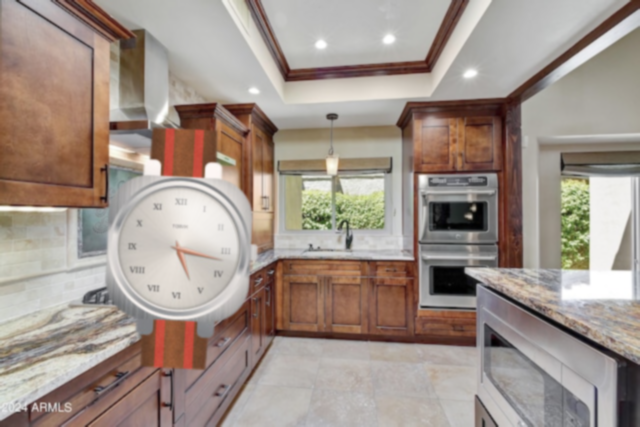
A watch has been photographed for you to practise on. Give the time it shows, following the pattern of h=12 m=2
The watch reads h=5 m=17
